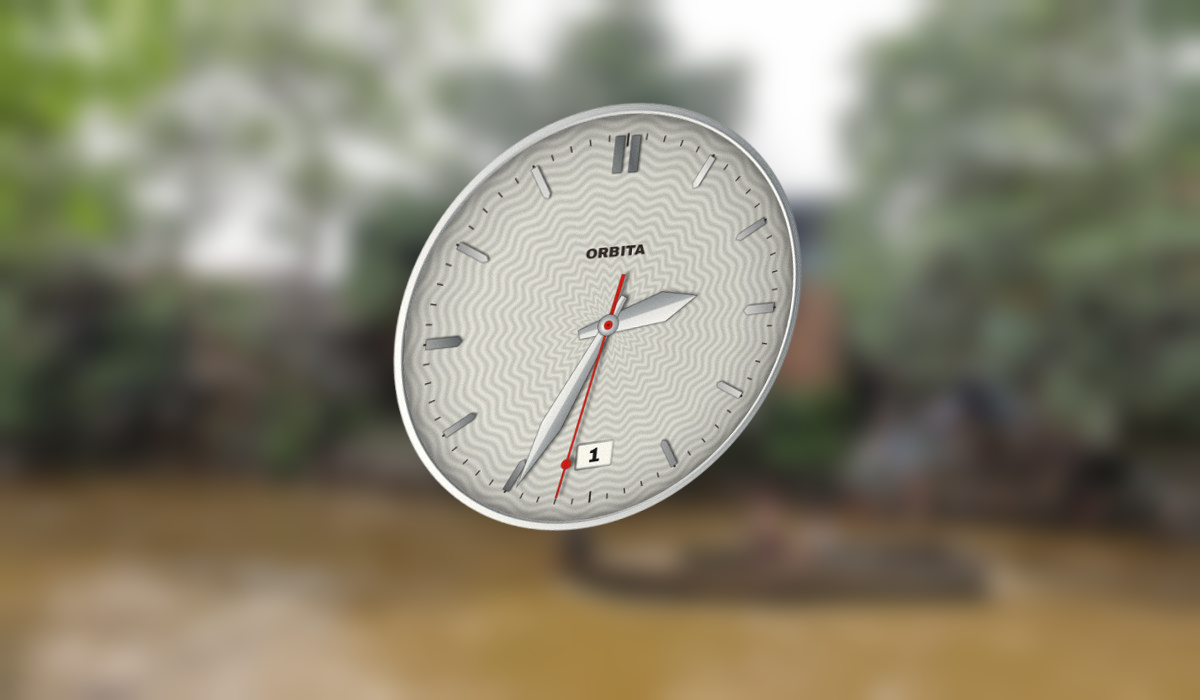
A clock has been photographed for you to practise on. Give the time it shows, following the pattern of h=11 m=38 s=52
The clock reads h=2 m=34 s=32
